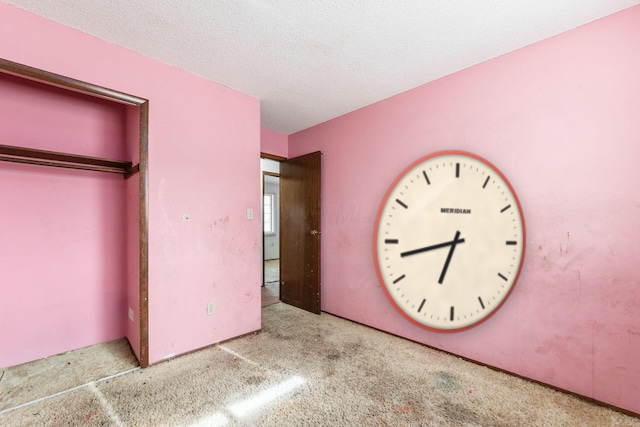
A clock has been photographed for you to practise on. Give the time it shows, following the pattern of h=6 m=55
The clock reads h=6 m=43
